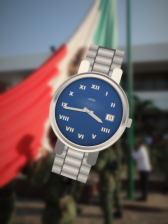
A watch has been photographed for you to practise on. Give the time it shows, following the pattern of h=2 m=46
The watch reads h=3 m=44
